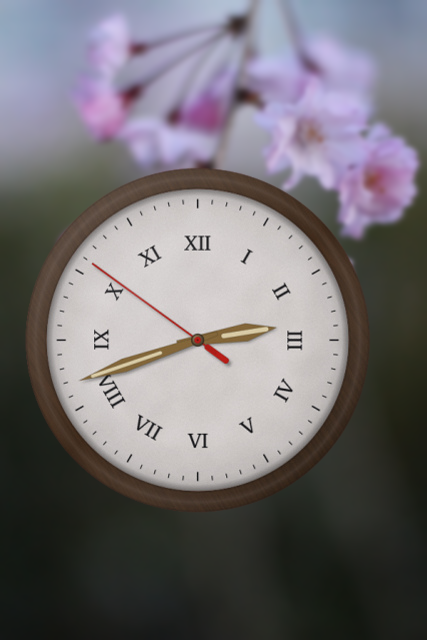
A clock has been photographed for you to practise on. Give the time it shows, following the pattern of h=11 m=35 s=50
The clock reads h=2 m=41 s=51
